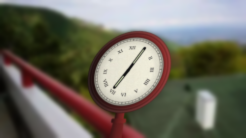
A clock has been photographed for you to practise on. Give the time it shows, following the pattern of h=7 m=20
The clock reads h=7 m=5
